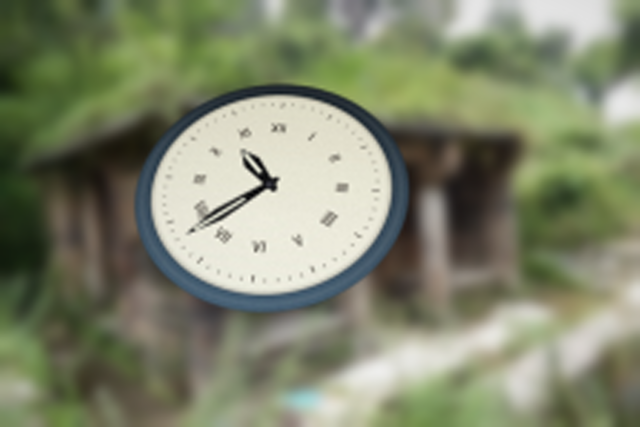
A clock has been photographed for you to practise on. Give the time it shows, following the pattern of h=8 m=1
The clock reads h=10 m=38
